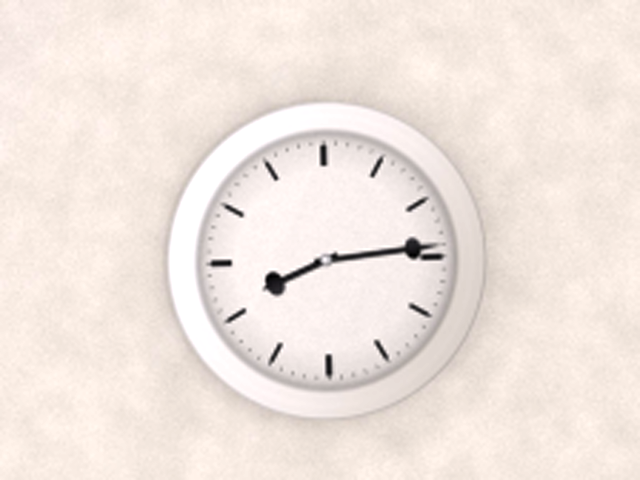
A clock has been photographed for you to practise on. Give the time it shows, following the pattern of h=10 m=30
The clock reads h=8 m=14
